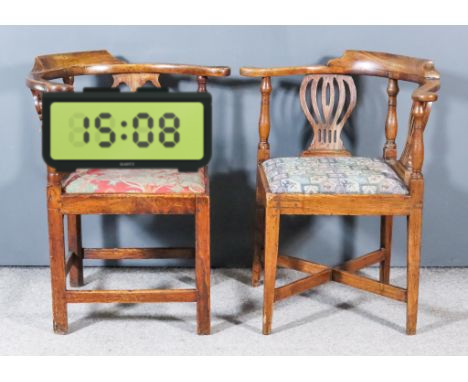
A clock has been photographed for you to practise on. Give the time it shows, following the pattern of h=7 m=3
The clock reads h=15 m=8
